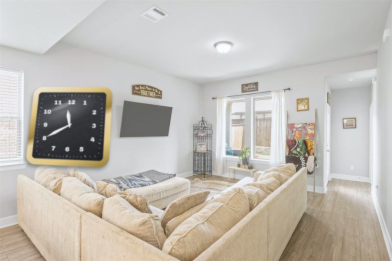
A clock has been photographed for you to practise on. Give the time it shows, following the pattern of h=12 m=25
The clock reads h=11 m=40
